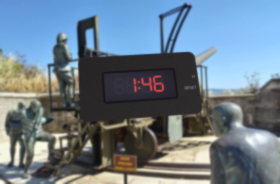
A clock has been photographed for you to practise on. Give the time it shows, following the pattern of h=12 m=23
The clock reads h=1 m=46
